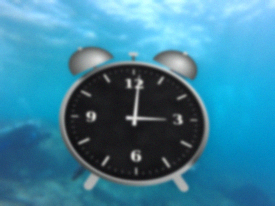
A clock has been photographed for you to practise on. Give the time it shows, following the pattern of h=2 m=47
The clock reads h=3 m=1
